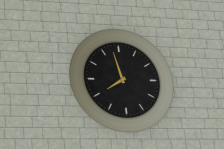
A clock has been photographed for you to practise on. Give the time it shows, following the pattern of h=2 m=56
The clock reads h=7 m=58
